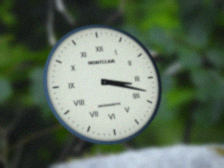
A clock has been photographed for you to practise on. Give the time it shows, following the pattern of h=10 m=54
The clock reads h=3 m=18
